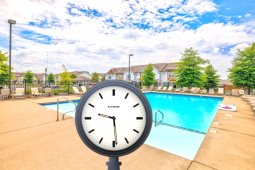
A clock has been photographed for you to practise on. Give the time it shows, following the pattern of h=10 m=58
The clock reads h=9 m=29
